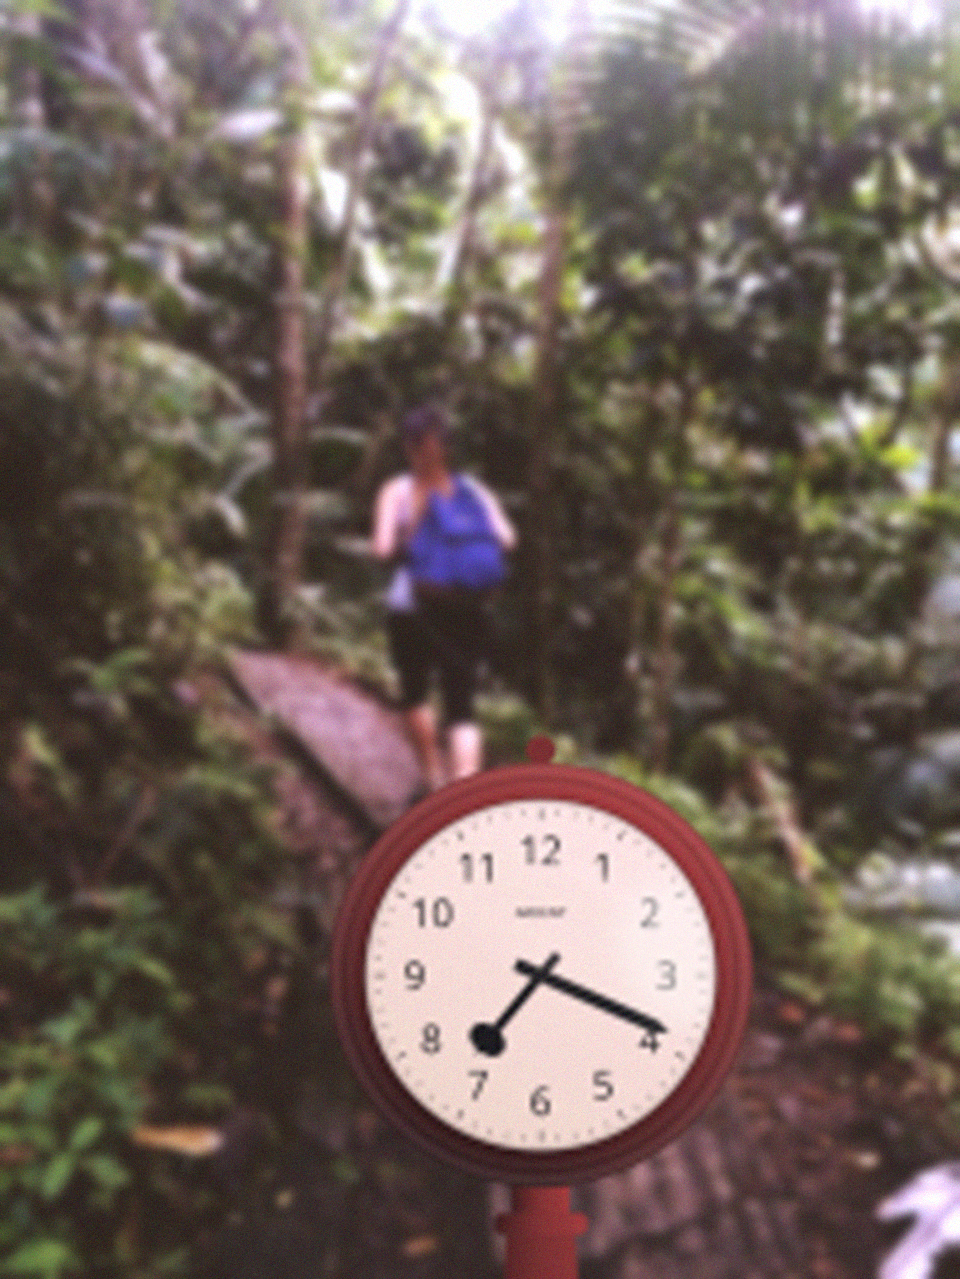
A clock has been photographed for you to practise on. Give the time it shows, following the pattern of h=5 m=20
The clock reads h=7 m=19
